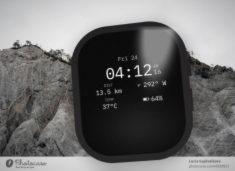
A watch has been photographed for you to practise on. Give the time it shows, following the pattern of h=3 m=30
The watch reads h=4 m=12
